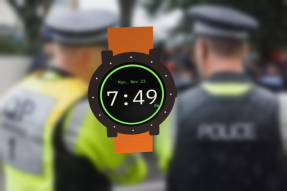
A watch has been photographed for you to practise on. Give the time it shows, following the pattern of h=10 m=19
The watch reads h=7 m=49
